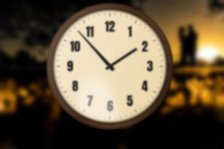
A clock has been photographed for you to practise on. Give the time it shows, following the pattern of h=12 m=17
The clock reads h=1 m=53
